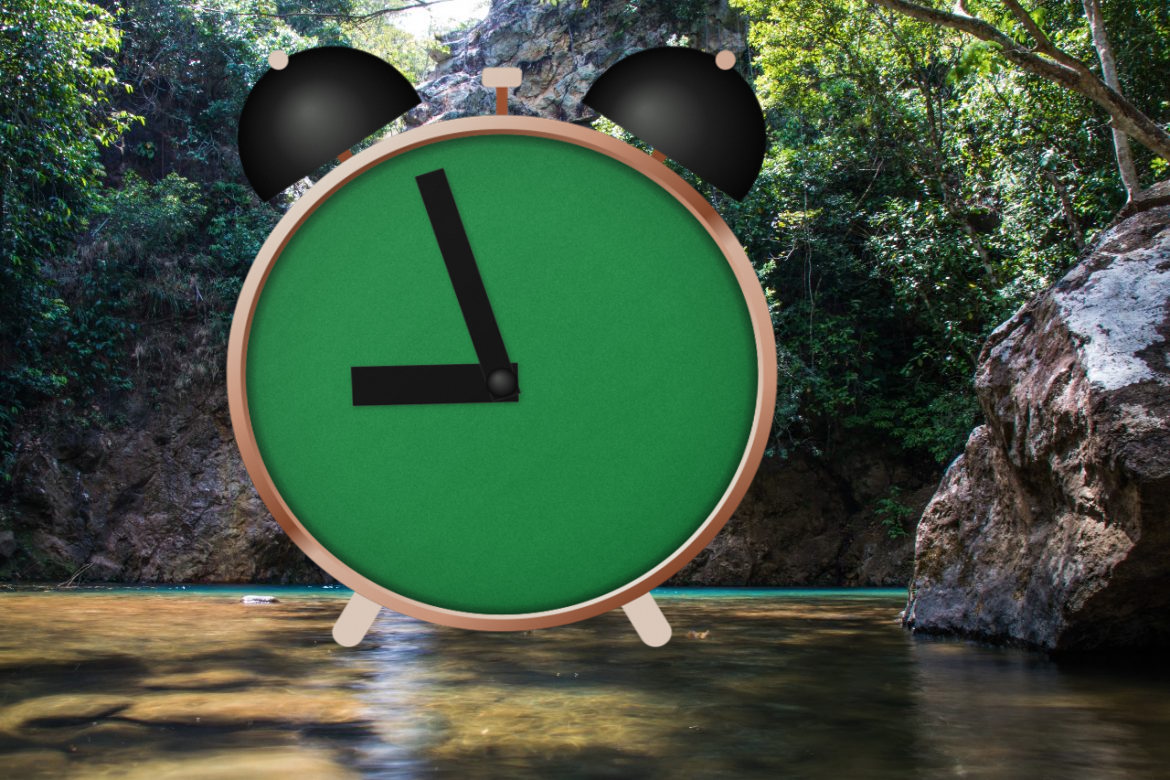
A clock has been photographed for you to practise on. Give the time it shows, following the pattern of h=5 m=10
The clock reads h=8 m=57
